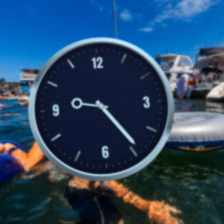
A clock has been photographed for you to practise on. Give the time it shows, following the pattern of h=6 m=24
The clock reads h=9 m=24
